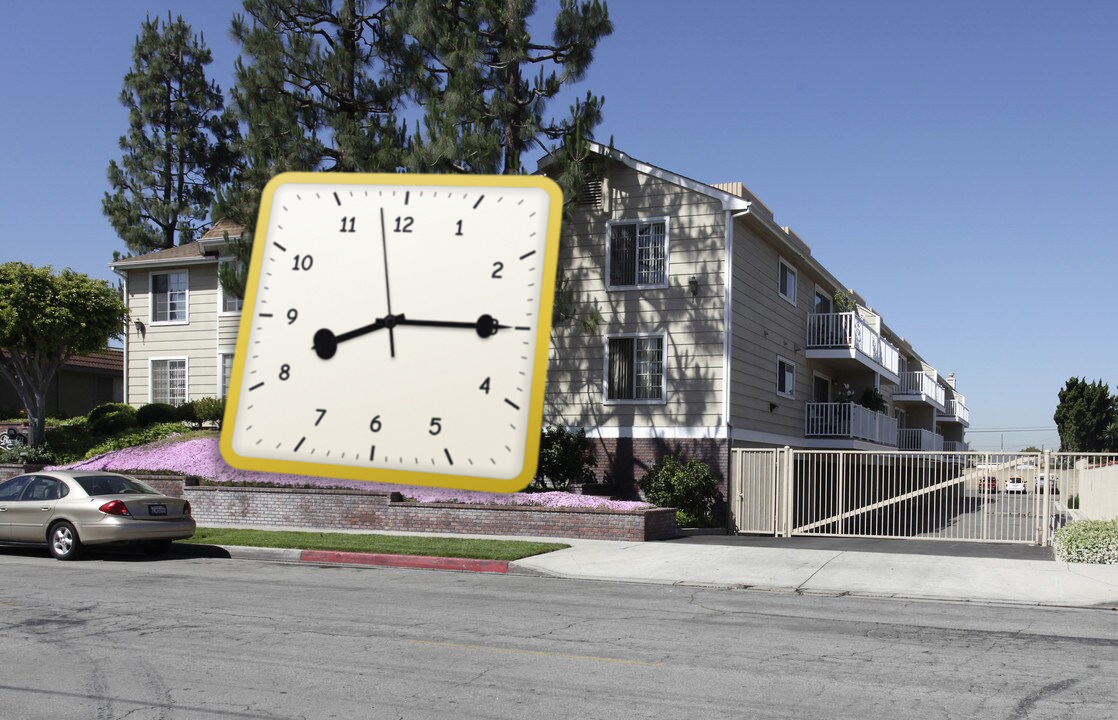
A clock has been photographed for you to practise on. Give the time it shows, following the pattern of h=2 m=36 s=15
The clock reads h=8 m=14 s=58
